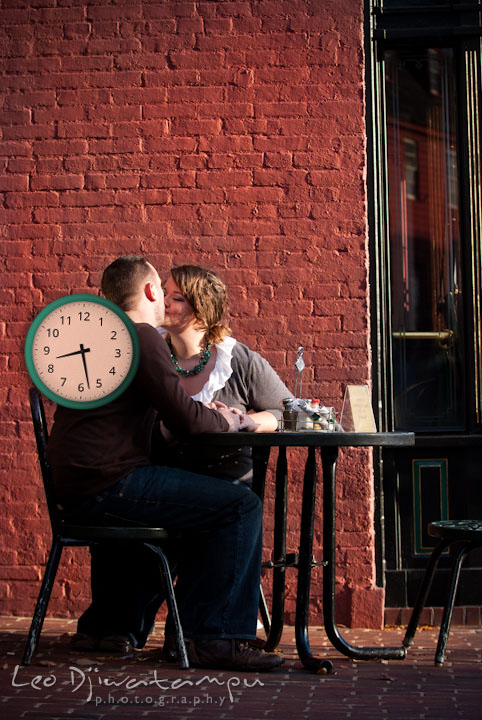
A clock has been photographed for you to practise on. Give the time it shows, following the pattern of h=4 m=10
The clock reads h=8 m=28
